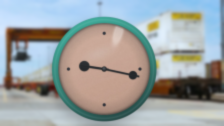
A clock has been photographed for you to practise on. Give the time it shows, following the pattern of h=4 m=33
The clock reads h=9 m=17
